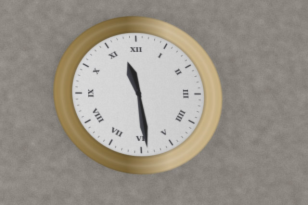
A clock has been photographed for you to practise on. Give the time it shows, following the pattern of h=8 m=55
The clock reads h=11 m=29
